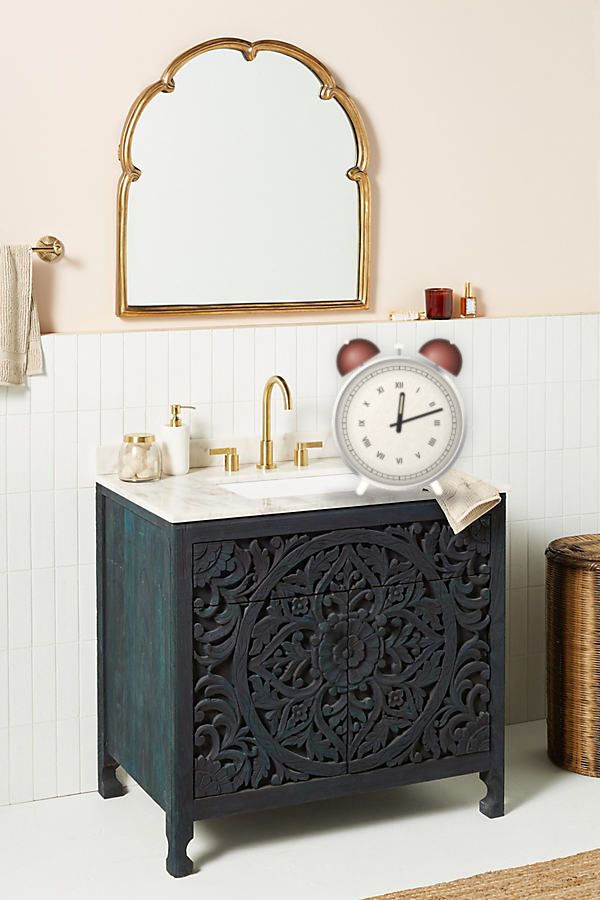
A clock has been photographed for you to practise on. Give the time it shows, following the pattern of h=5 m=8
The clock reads h=12 m=12
